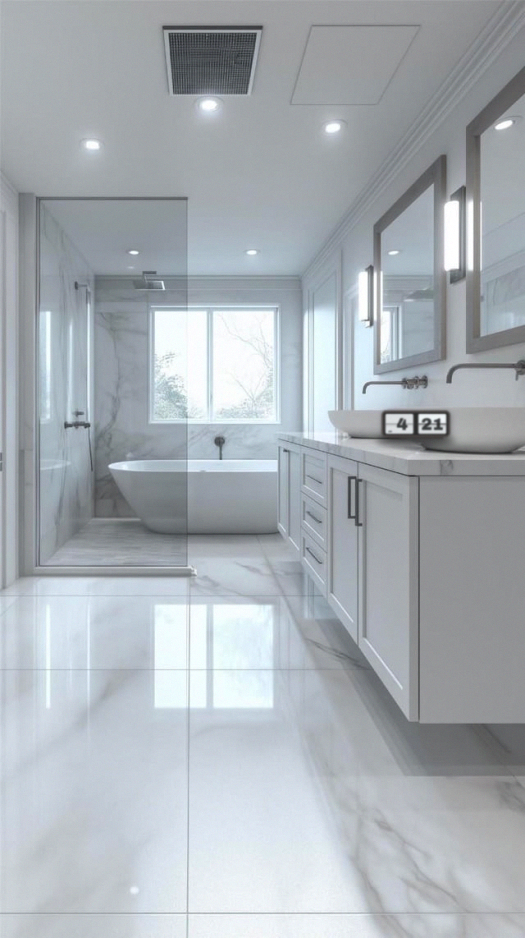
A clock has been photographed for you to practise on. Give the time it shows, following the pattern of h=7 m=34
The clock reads h=4 m=21
